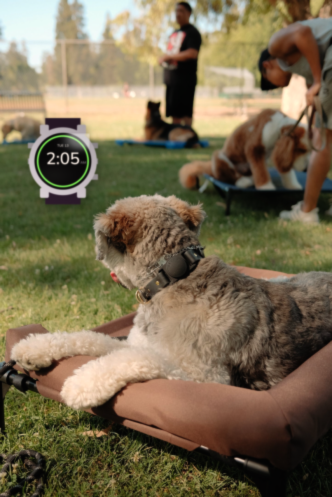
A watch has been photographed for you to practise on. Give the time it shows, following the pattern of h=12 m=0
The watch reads h=2 m=5
